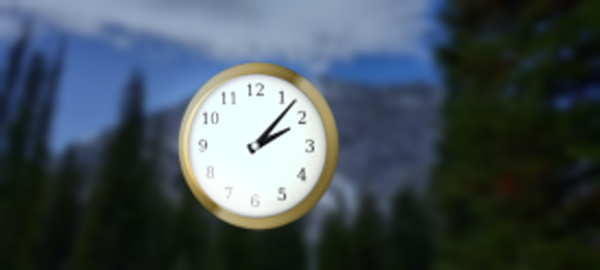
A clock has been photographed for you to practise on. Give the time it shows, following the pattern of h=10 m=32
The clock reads h=2 m=7
